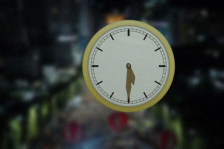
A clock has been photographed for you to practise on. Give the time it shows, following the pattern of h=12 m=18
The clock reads h=5 m=30
